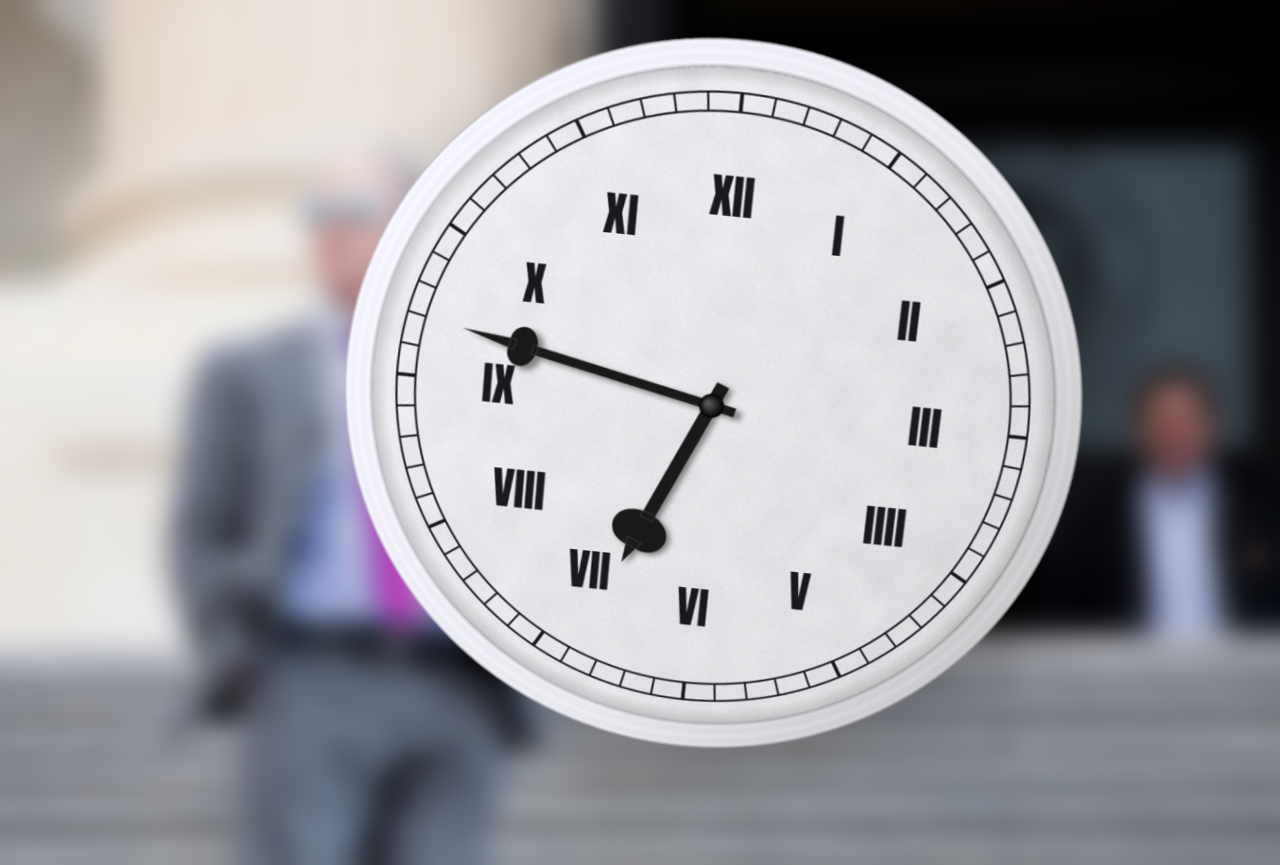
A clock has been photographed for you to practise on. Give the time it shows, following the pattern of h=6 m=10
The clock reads h=6 m=47
